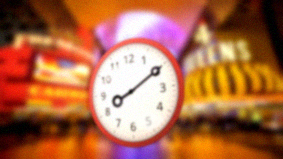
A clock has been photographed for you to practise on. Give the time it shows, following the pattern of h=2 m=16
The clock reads h=8 m=10
